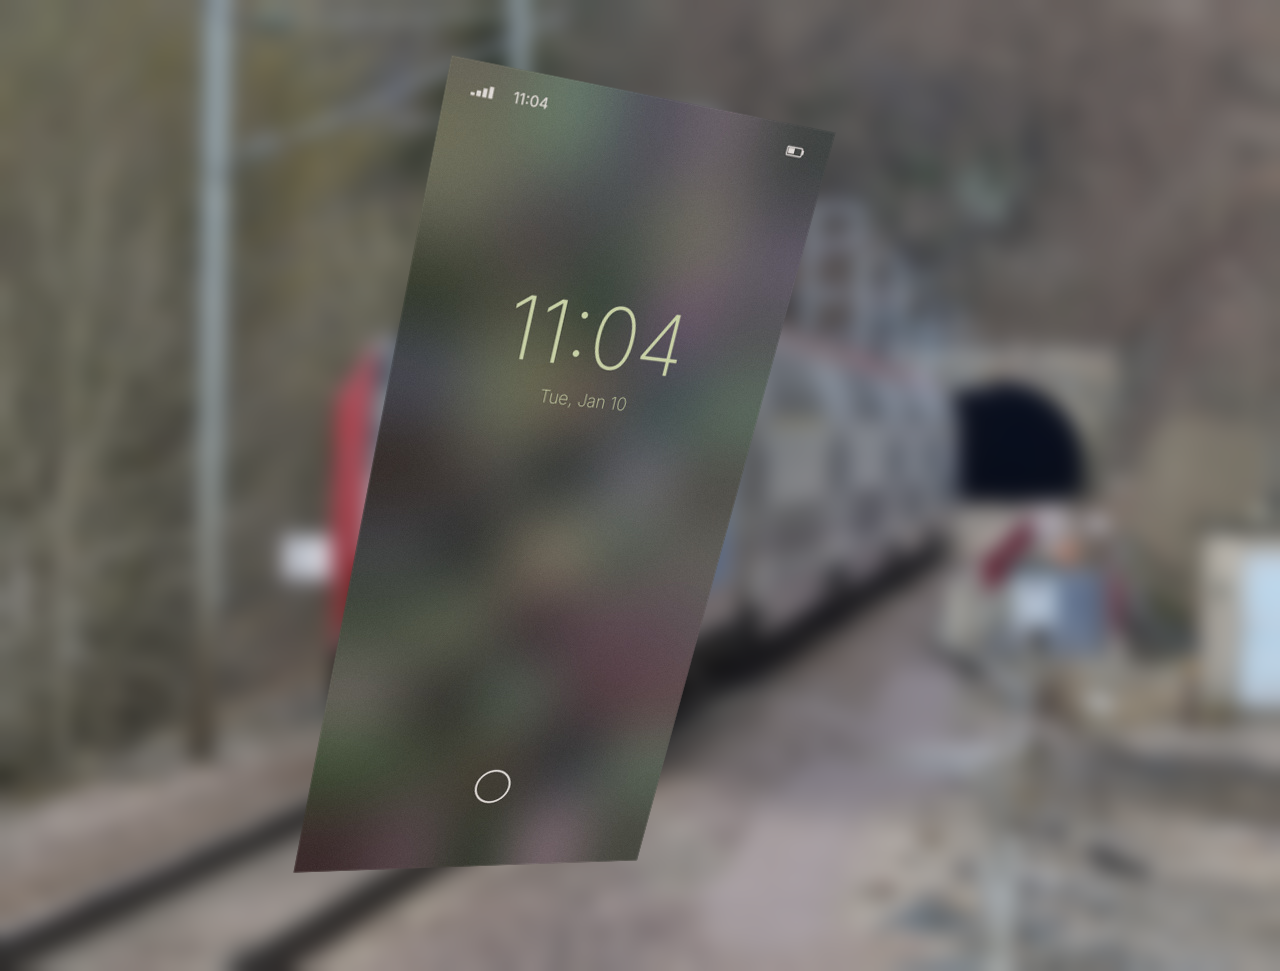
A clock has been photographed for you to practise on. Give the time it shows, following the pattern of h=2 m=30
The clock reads h=11 m=4
